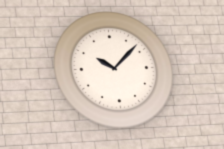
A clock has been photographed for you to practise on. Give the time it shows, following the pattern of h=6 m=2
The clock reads h=10 m=8
